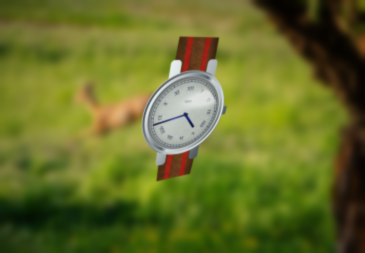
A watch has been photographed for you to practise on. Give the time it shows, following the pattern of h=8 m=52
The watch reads h=4 m=43
